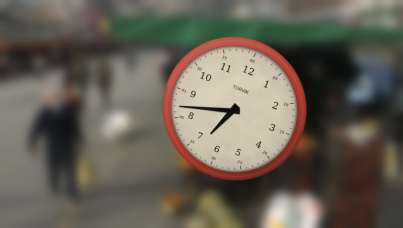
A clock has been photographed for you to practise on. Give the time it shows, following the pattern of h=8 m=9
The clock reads h=6 m=42
